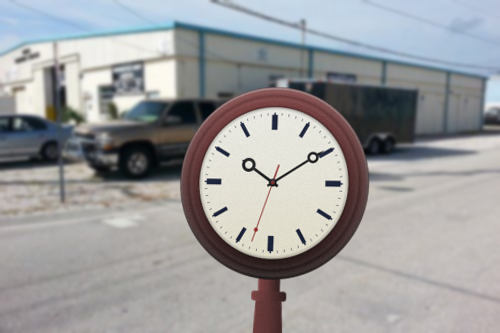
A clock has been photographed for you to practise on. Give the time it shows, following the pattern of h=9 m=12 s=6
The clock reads h=10 m=9 s=33
